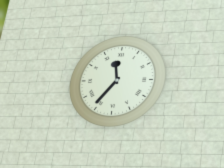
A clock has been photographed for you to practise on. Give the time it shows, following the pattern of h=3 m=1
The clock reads h=11 m=36
